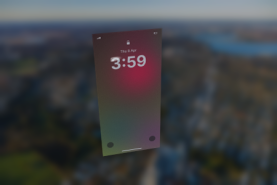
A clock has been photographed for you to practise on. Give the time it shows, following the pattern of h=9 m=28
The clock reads h=3 m=59
